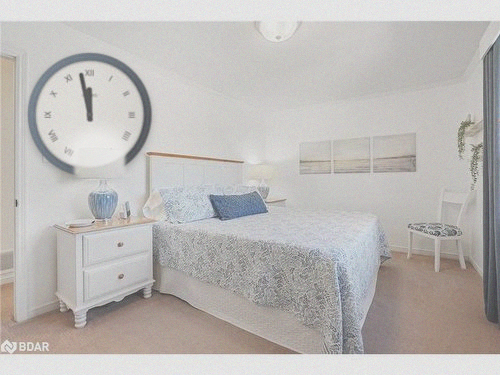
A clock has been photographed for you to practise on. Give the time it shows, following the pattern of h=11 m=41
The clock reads h=11 m=58
